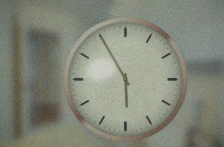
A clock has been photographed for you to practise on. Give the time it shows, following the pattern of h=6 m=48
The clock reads h=5 m=55
